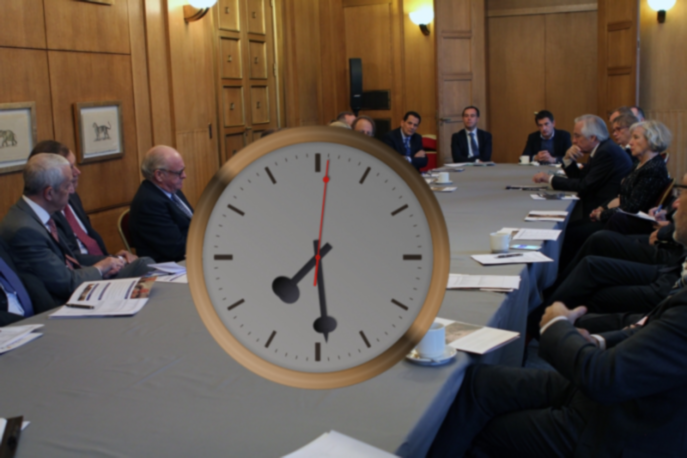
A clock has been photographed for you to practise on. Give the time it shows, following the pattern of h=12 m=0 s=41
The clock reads h=7 m=29 s=1
